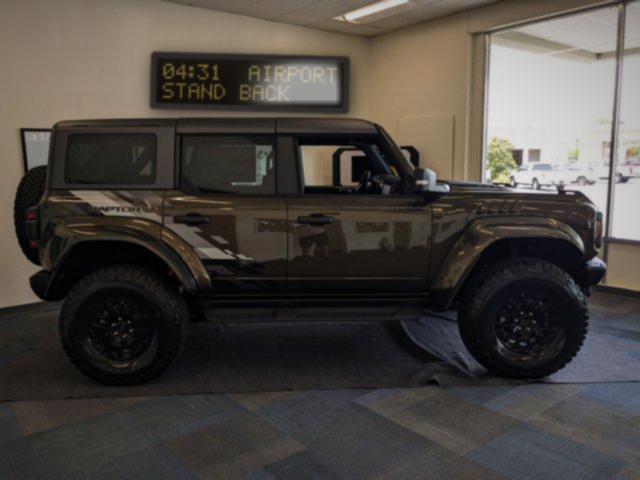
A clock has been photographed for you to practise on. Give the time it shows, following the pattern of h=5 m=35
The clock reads h=4 m=31
